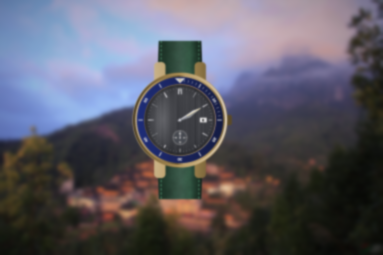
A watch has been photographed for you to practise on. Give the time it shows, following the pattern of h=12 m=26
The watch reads h=2 m=10
